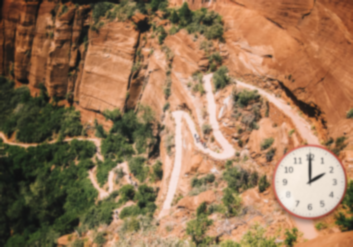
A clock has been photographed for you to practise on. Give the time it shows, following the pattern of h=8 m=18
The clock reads h=2 m=0
